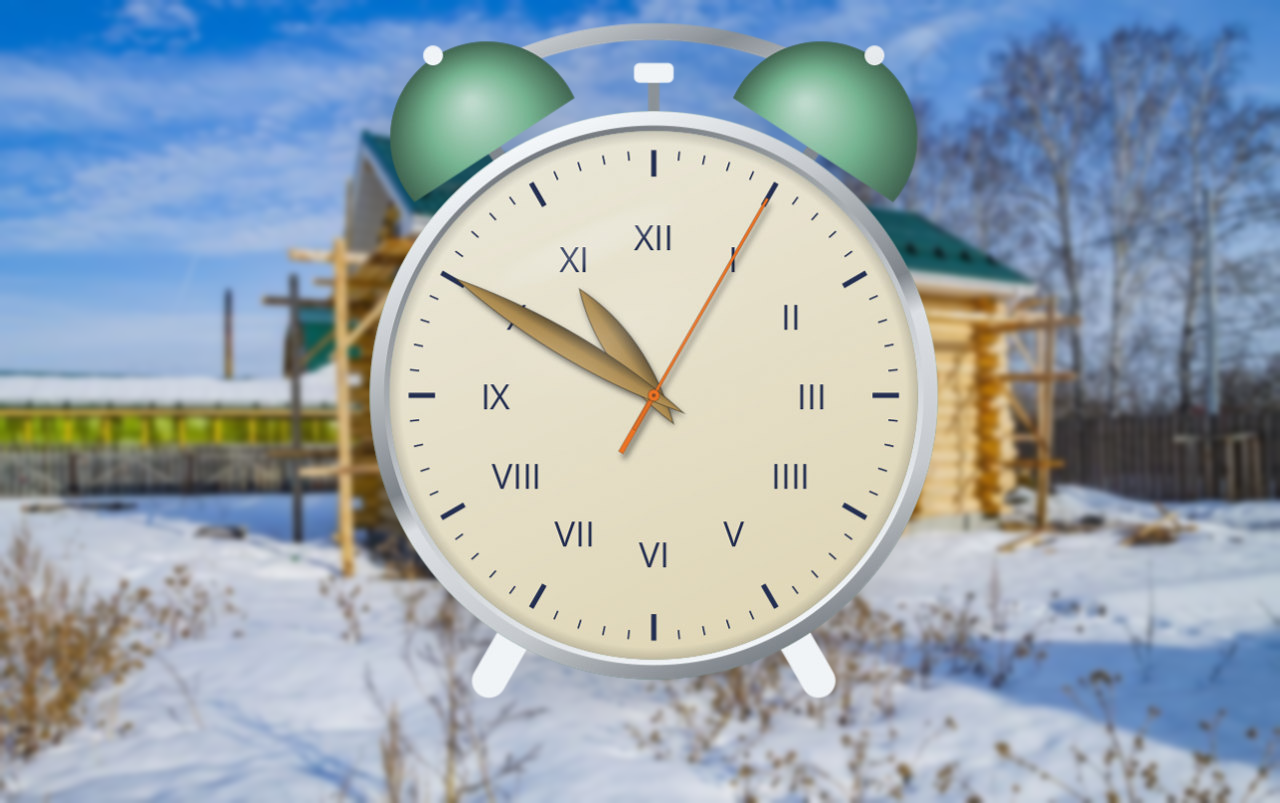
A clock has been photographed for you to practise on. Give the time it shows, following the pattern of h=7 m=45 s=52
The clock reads h=10 m=50 s=5
